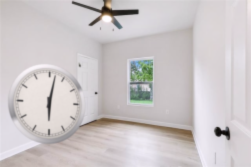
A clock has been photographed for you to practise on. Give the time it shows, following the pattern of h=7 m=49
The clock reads h=6 m=2
